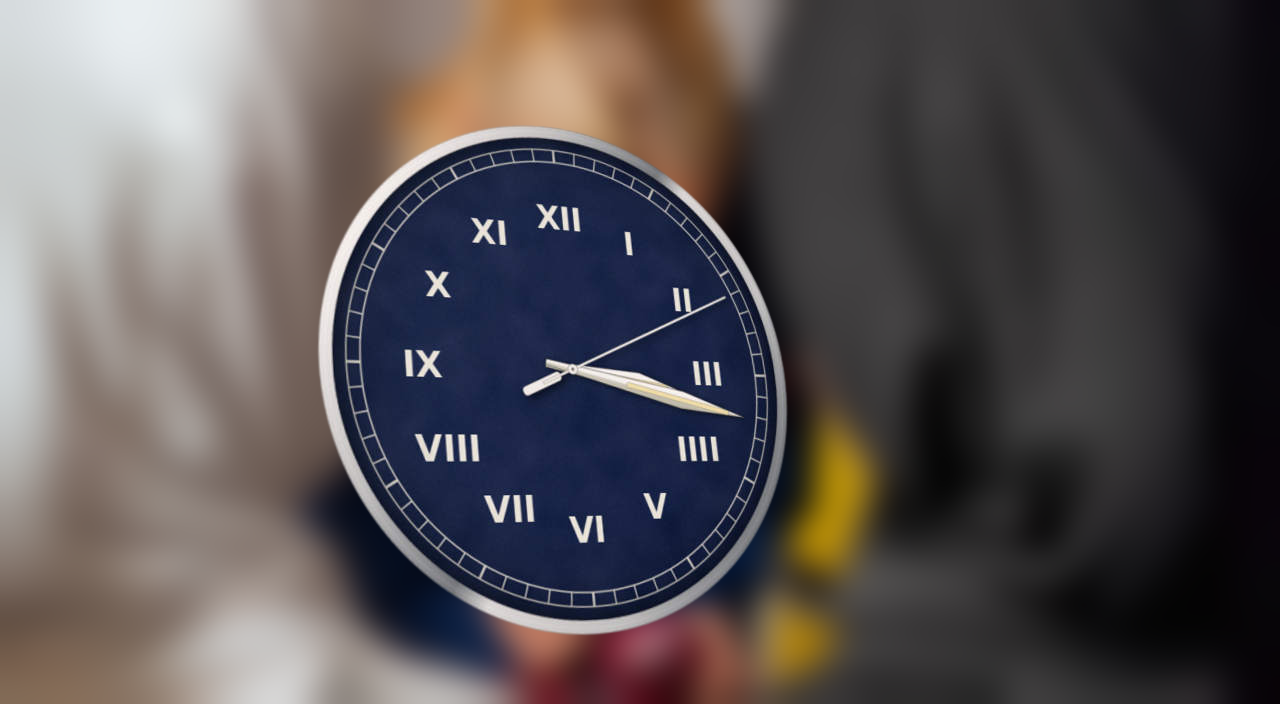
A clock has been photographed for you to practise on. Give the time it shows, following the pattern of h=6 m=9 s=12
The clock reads h=3 m=17 s=11
